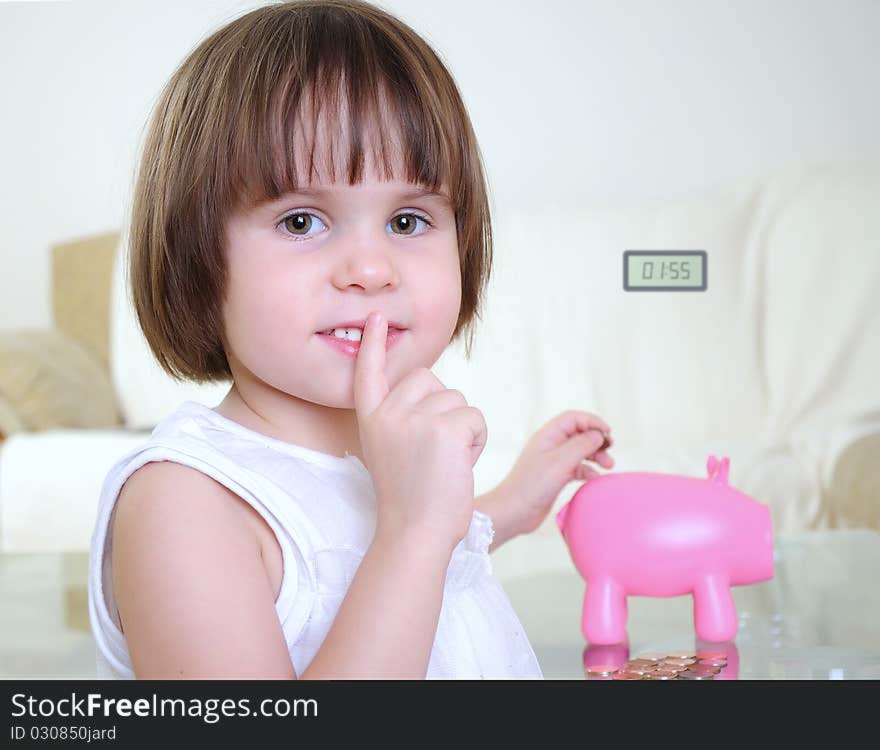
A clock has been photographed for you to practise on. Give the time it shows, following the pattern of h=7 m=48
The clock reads h=1 m=55
